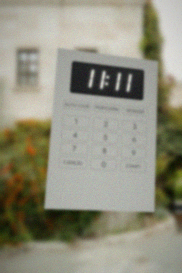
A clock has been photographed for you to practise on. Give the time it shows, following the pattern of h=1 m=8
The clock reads h=11 m=11
